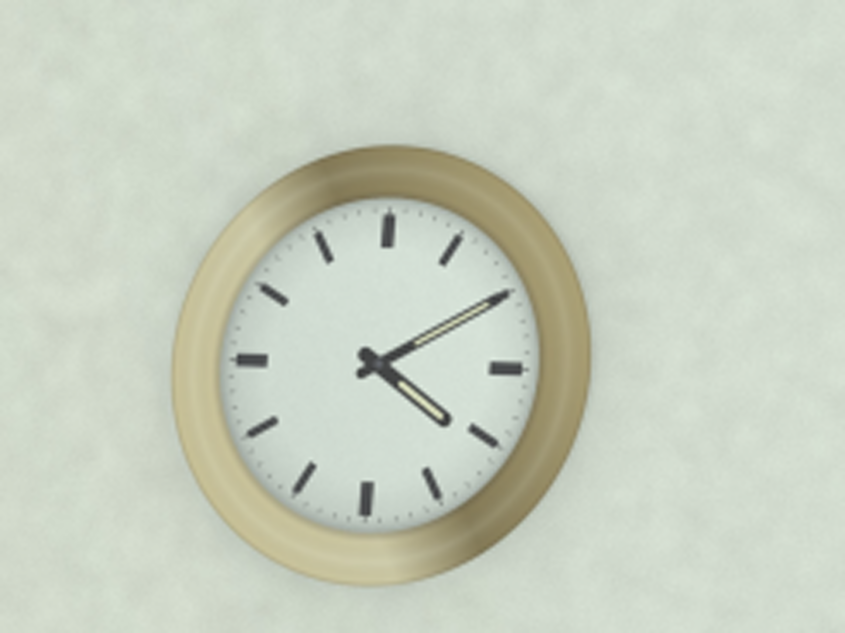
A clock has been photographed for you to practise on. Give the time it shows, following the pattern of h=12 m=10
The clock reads h=4 m=10
